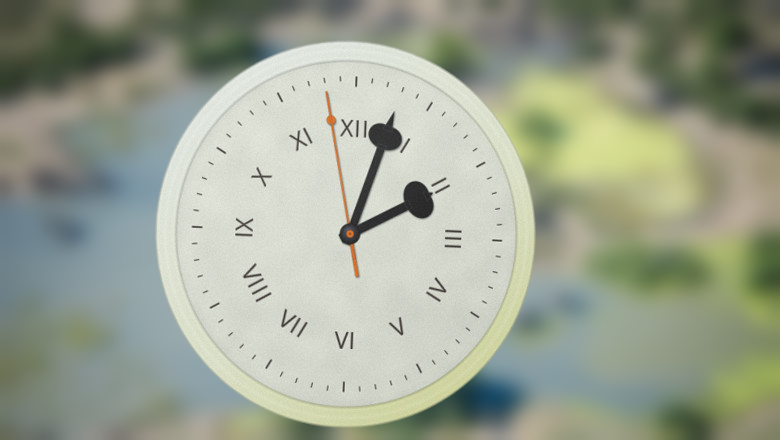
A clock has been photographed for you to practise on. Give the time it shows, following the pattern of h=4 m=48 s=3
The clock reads h=2 m=2 s=58
